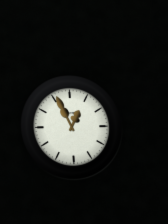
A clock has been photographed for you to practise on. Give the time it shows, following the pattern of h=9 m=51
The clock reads h=12 m=56
